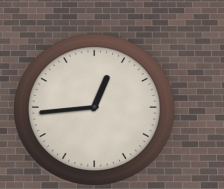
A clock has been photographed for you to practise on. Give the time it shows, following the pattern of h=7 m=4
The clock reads h=12 m=44
